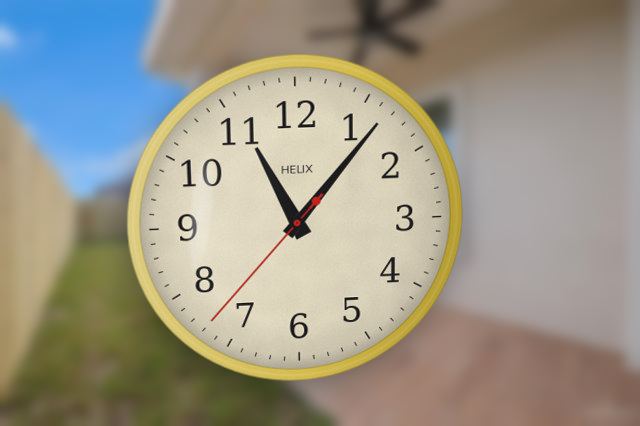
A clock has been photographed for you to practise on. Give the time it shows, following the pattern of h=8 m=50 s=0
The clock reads h=11 m=6 s=37
